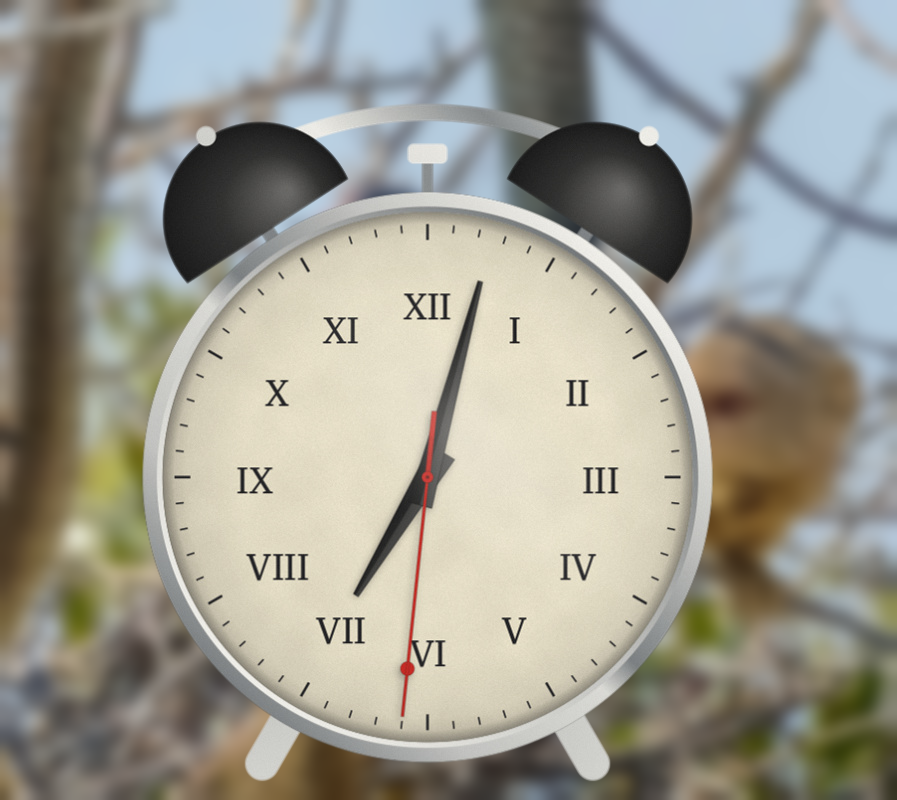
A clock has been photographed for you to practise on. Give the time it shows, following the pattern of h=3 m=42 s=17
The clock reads h=7 m=2 s=31
